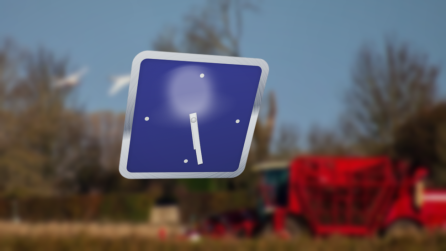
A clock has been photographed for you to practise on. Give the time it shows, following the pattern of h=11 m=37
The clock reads h=5 m=27
